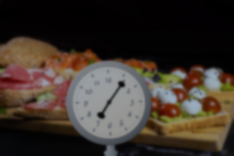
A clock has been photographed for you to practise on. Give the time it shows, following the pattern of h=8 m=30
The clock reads h=7 m=6
